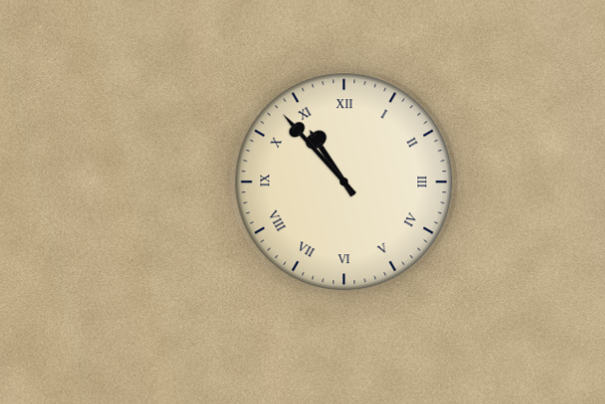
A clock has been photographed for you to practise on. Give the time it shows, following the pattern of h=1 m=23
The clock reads h=10 m=53
